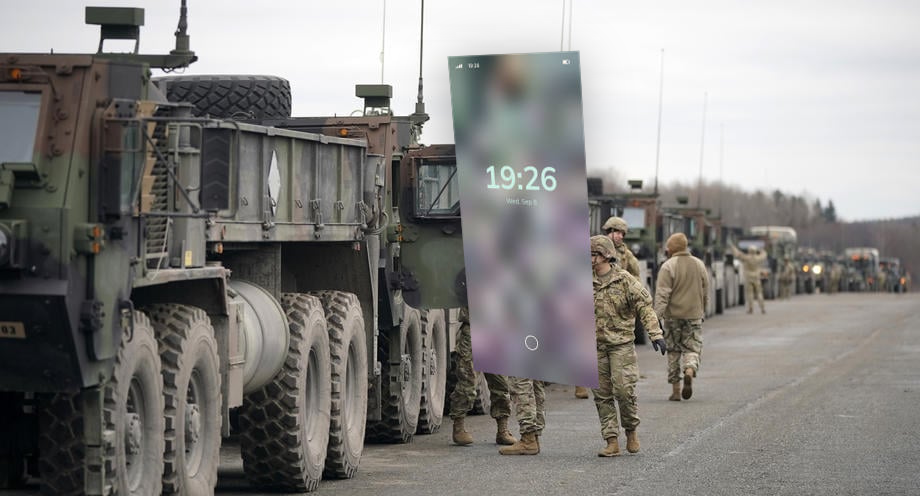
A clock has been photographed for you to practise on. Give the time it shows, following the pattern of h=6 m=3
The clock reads h=19 m=26
